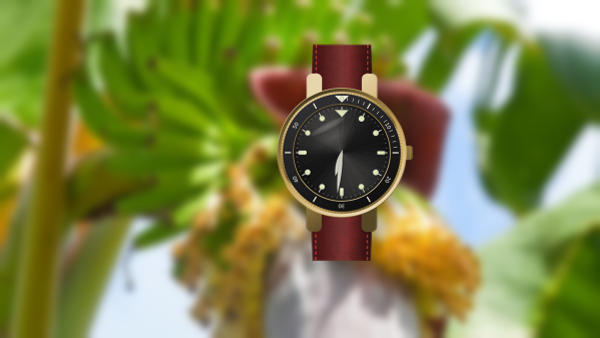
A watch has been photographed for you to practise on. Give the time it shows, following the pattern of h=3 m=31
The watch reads h=6 m=31
